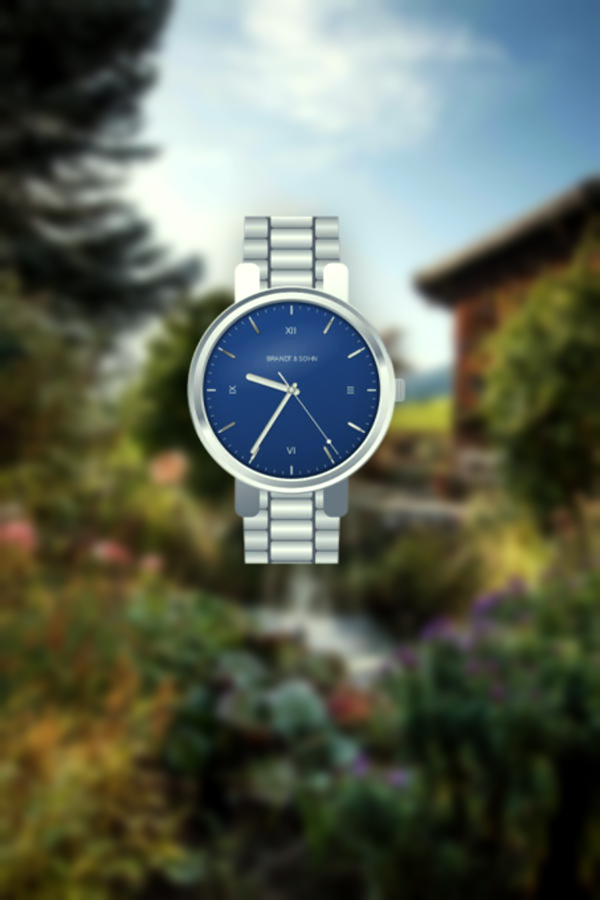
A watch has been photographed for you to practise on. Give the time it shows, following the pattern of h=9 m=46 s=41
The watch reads h=9 m=35 s=24
